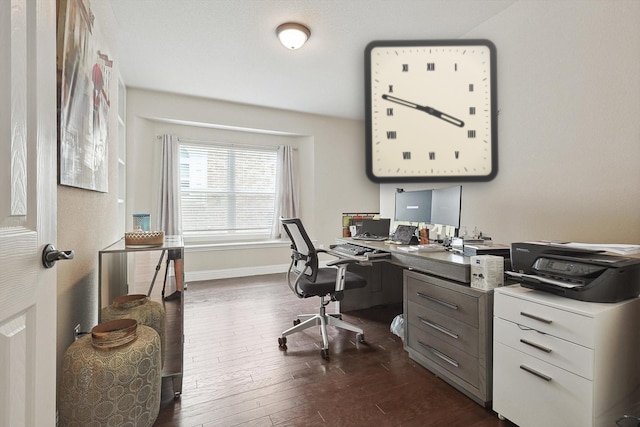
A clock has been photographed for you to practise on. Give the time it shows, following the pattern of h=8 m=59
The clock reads h=3 m=48
